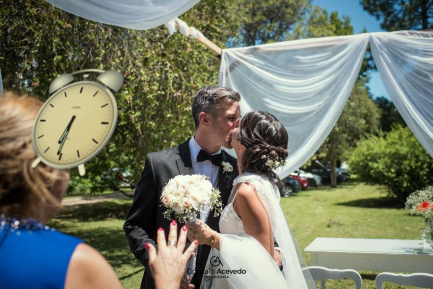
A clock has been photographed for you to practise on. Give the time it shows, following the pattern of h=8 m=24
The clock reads h=6 m=31
